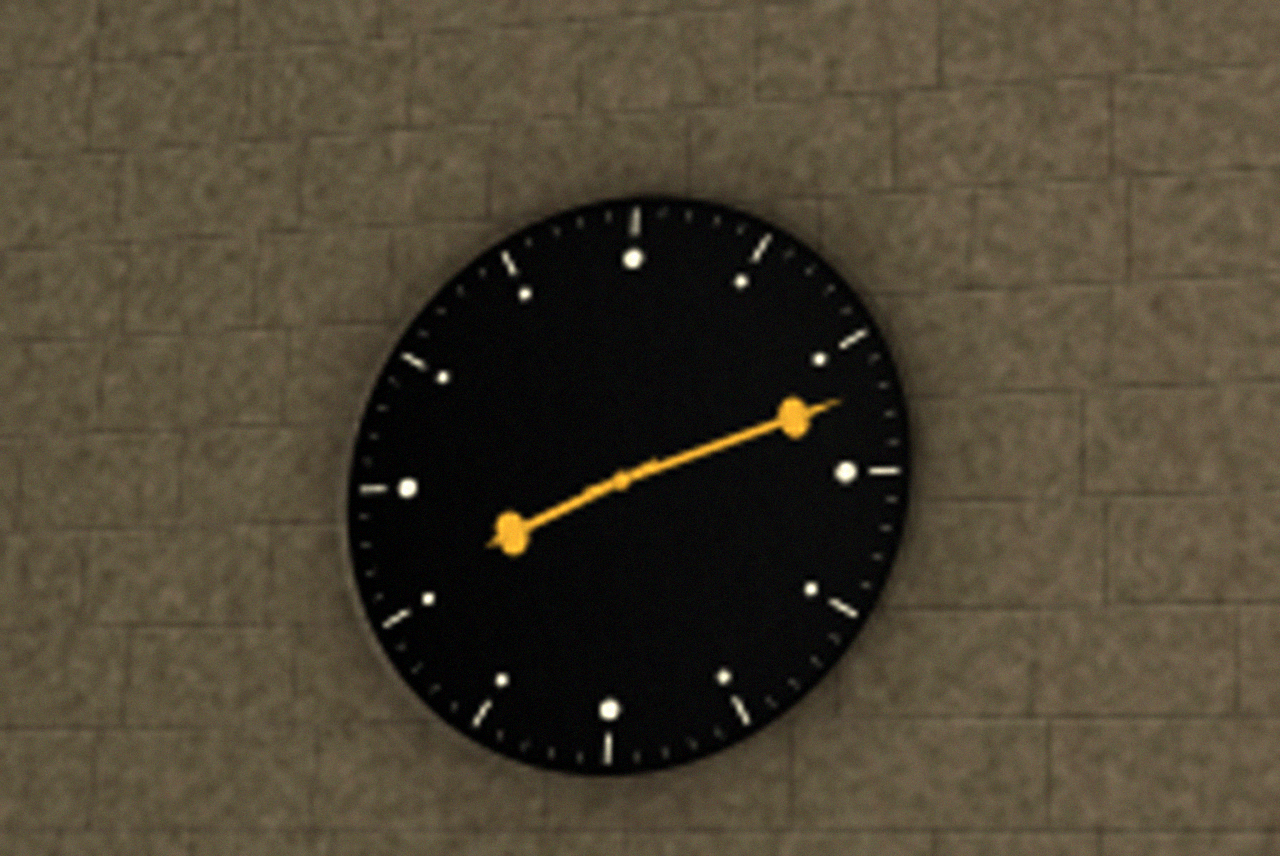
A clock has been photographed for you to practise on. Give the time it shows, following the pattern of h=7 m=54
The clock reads h=8 m=12
